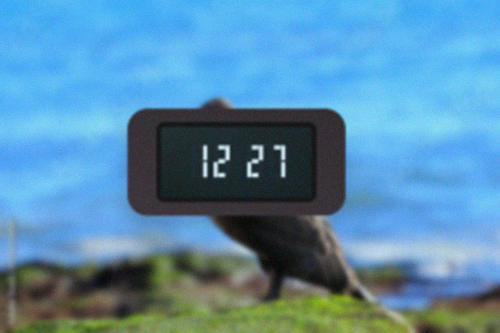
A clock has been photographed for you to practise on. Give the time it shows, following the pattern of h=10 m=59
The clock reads h=12 m=27
